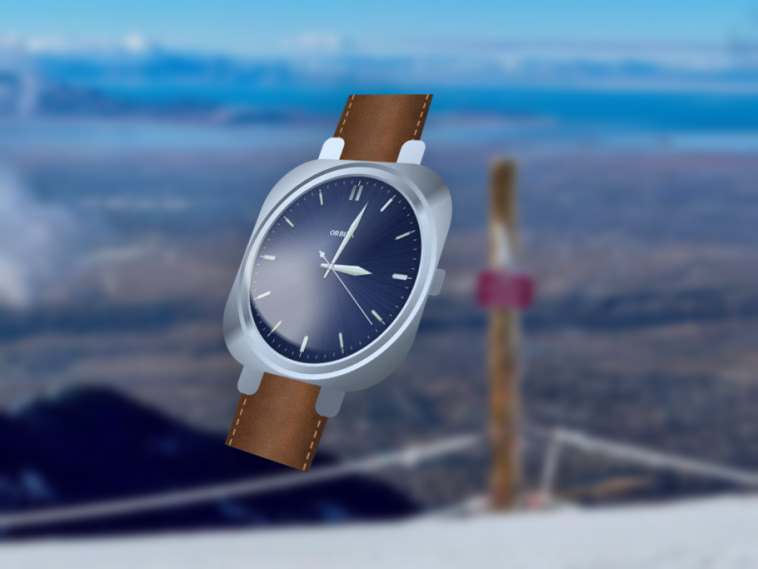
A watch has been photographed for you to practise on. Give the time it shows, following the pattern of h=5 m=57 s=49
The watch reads h=3 m=2 s=21
